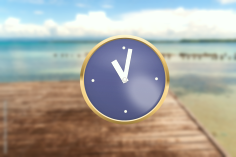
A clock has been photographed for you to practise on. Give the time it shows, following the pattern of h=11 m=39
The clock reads h=11 m=2
